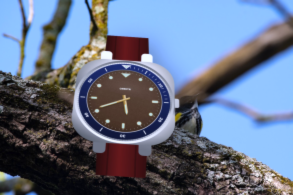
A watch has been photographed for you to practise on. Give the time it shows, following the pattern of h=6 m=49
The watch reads h=5 m=41
